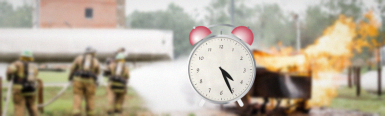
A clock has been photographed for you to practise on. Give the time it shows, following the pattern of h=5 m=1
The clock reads h=4 m=26
